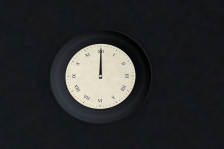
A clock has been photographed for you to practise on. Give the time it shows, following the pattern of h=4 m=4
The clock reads h=12 m=0
